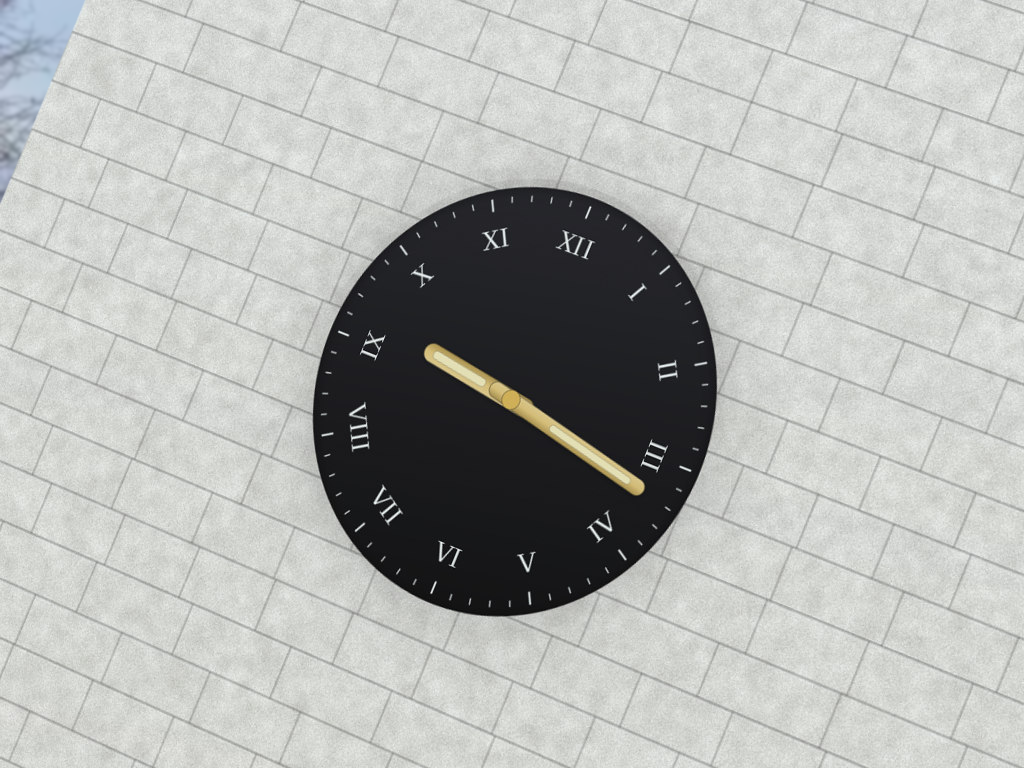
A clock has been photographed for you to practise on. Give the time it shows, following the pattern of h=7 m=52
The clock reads h=9 m=17
